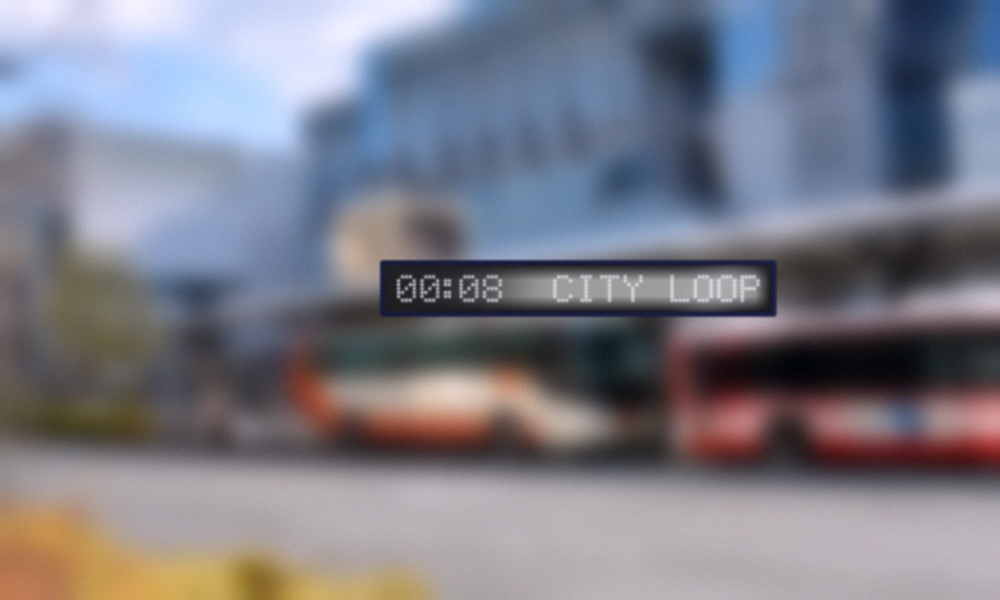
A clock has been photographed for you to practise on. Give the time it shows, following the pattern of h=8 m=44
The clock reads h=0 m=8
